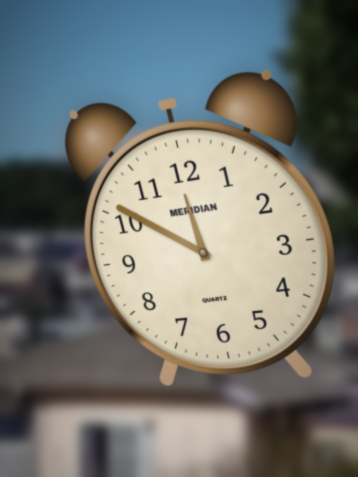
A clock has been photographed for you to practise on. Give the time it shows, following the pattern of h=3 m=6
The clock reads h=11 m=51
